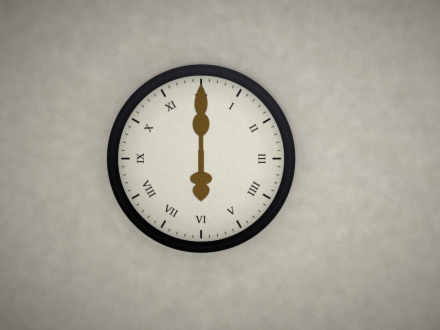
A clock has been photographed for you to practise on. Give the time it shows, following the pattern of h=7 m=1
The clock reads h=6 m=0
